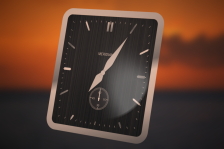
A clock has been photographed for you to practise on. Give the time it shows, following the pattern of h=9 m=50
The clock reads h=7 m=5
